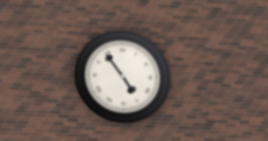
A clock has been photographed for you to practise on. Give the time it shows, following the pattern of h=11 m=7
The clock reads h=4 m=54
